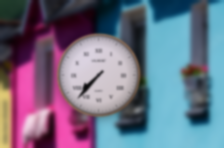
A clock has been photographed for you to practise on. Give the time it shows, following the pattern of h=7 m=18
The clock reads h=7 m=37
